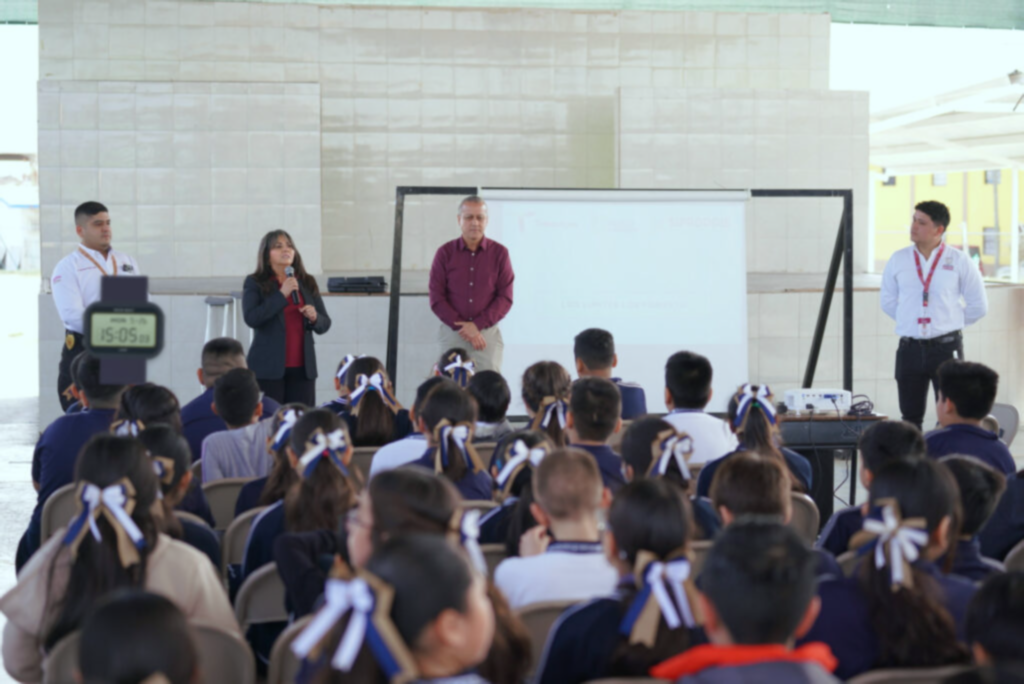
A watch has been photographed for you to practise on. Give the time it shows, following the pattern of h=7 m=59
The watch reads h=15 m=5
